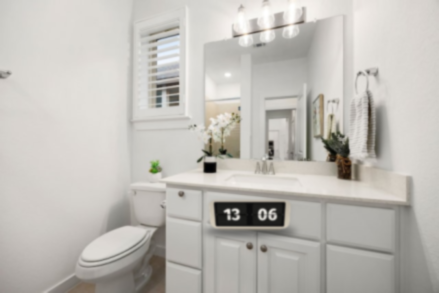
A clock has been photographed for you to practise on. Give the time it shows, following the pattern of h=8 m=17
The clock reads h=13 m=6
